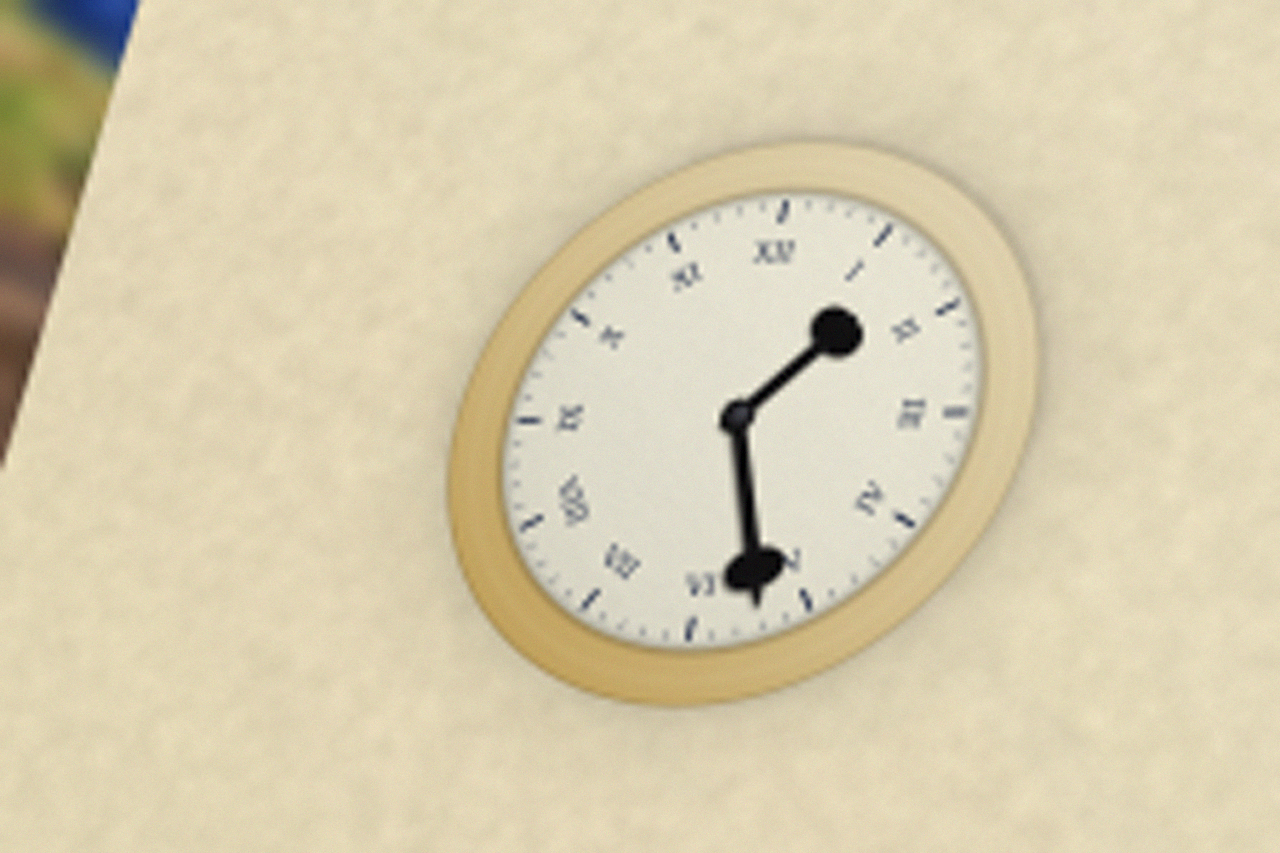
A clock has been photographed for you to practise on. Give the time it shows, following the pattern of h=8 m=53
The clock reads h=1 m=27
